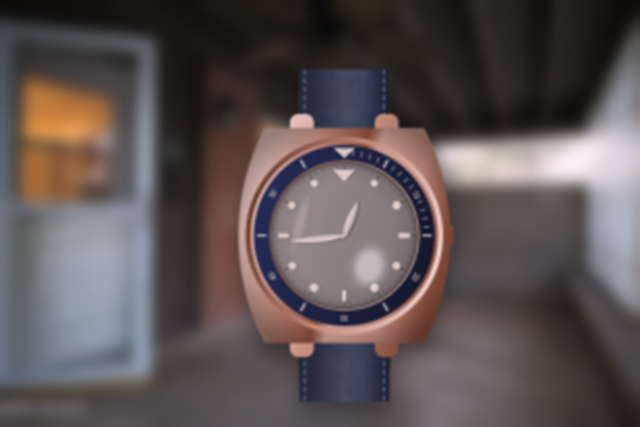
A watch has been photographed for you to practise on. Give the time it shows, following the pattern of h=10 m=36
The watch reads h=12 m=44
